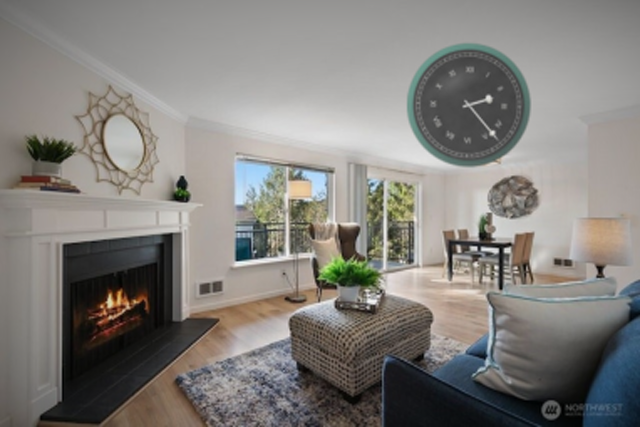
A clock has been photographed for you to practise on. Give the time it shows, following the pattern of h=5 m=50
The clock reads h=2 m=23
